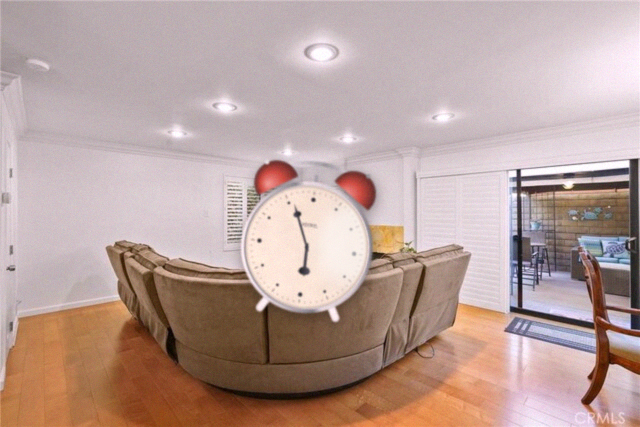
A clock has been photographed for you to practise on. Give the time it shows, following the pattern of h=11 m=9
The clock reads h=5 m=56
